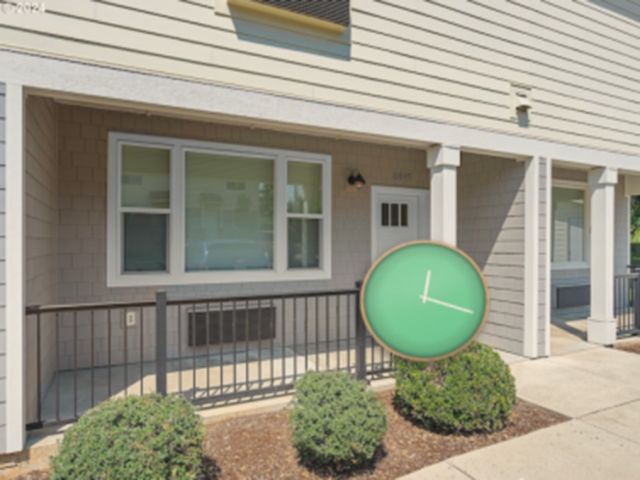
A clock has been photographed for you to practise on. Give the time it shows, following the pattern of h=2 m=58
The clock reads h=12 m=18
